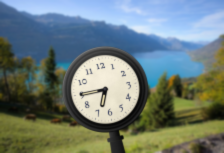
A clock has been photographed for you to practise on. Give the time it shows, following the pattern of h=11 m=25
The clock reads h=6 m=45
